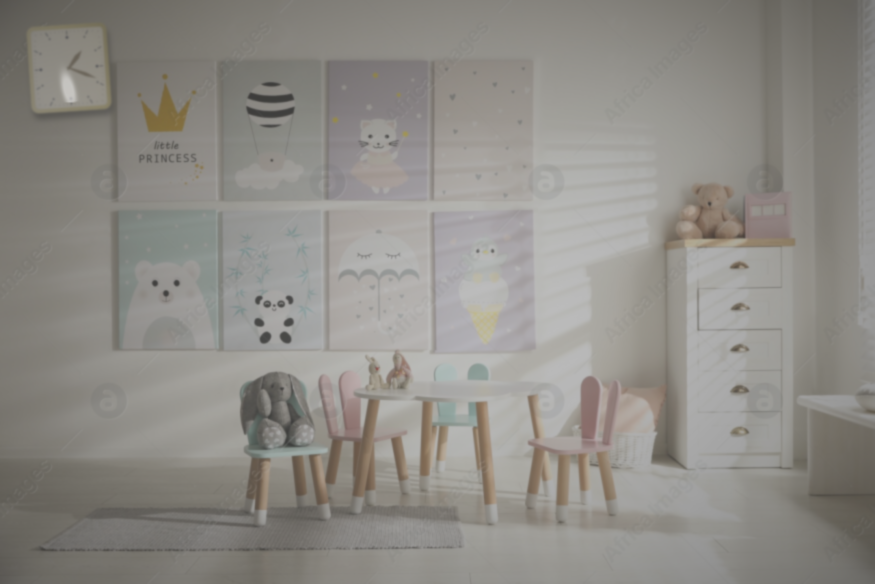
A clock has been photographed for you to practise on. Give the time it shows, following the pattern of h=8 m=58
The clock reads h=1 m=19
